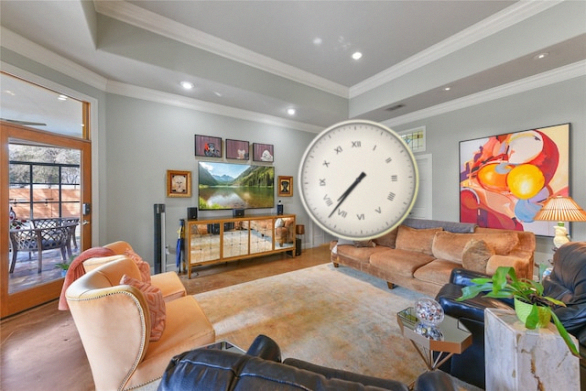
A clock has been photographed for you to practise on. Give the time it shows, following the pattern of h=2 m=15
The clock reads h=7 m=37
